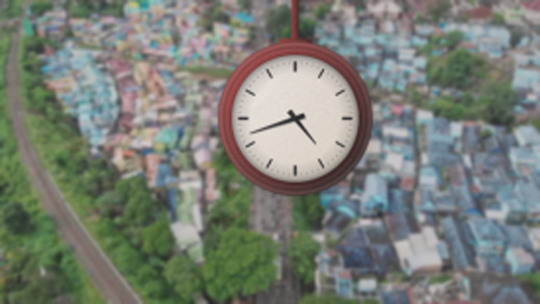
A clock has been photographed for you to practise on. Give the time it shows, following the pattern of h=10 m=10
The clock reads h=4 m=42
